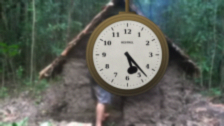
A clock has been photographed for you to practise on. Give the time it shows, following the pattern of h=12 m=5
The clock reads h=5 m=23
